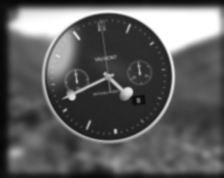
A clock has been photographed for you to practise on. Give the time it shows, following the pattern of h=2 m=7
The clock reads h=4 m=42
